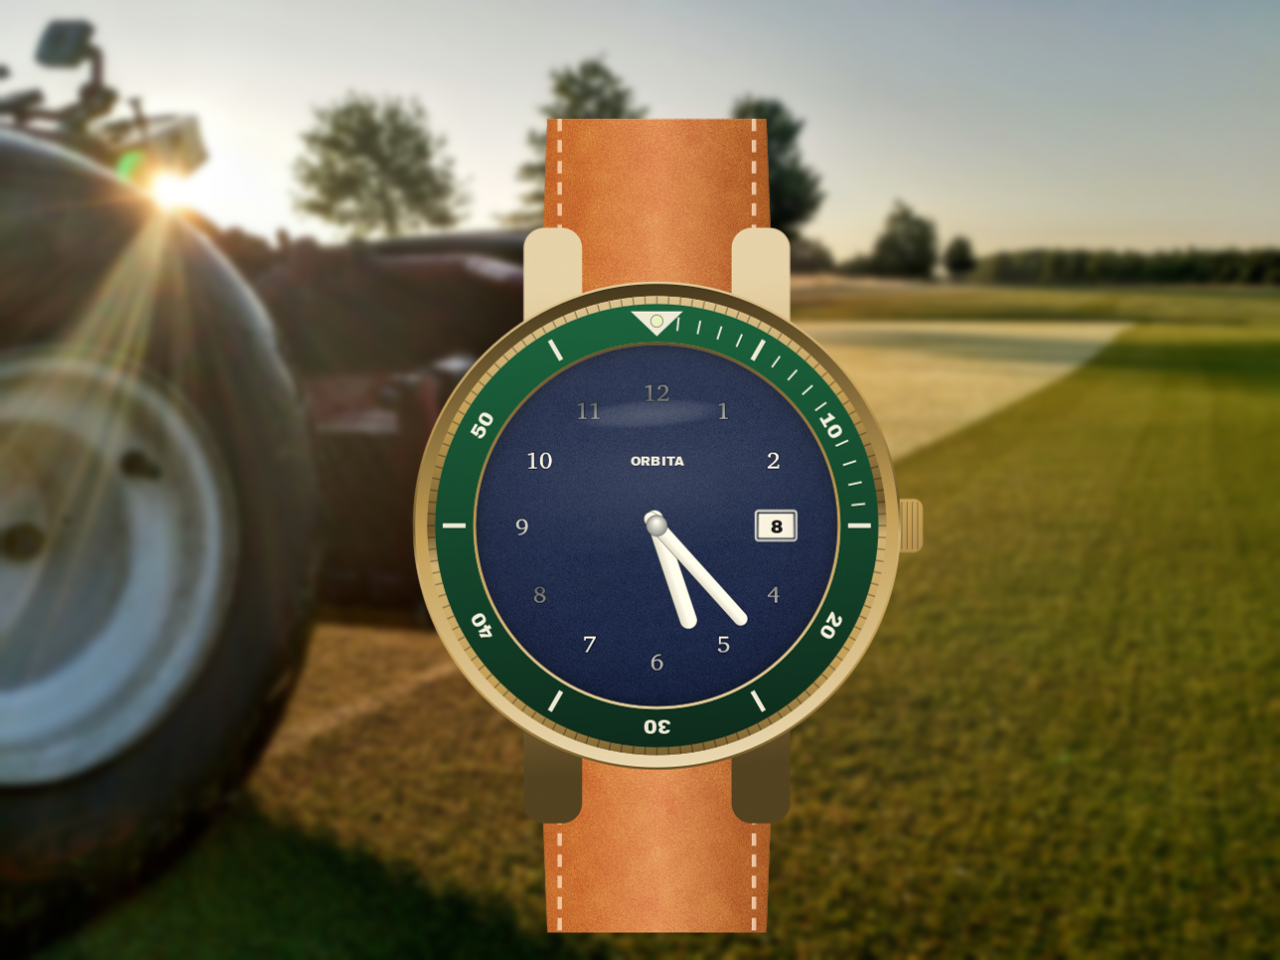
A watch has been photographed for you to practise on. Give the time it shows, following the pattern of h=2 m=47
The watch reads h=5 m=23
